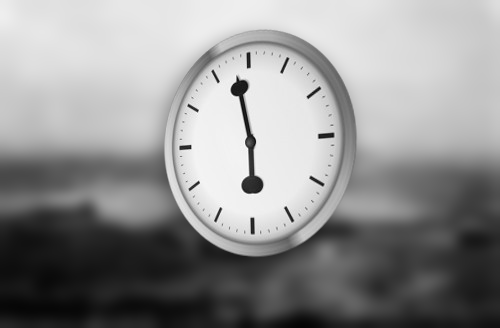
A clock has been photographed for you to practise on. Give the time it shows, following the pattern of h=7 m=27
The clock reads h=5 m=58
